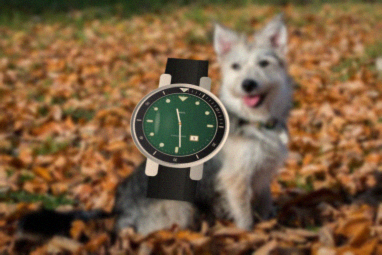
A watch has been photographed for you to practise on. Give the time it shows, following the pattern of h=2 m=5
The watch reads h=11 m=29
